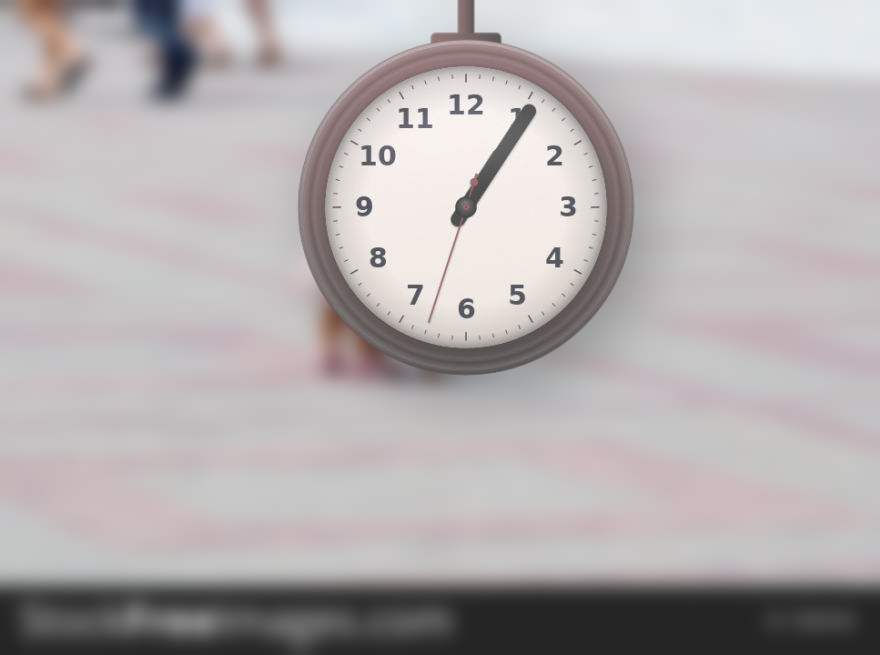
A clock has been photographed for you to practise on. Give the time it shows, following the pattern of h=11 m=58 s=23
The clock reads h=1 m=5 s=33
